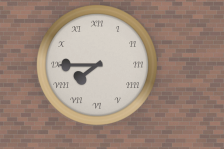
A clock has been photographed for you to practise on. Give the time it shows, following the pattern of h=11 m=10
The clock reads h=7 m=45
